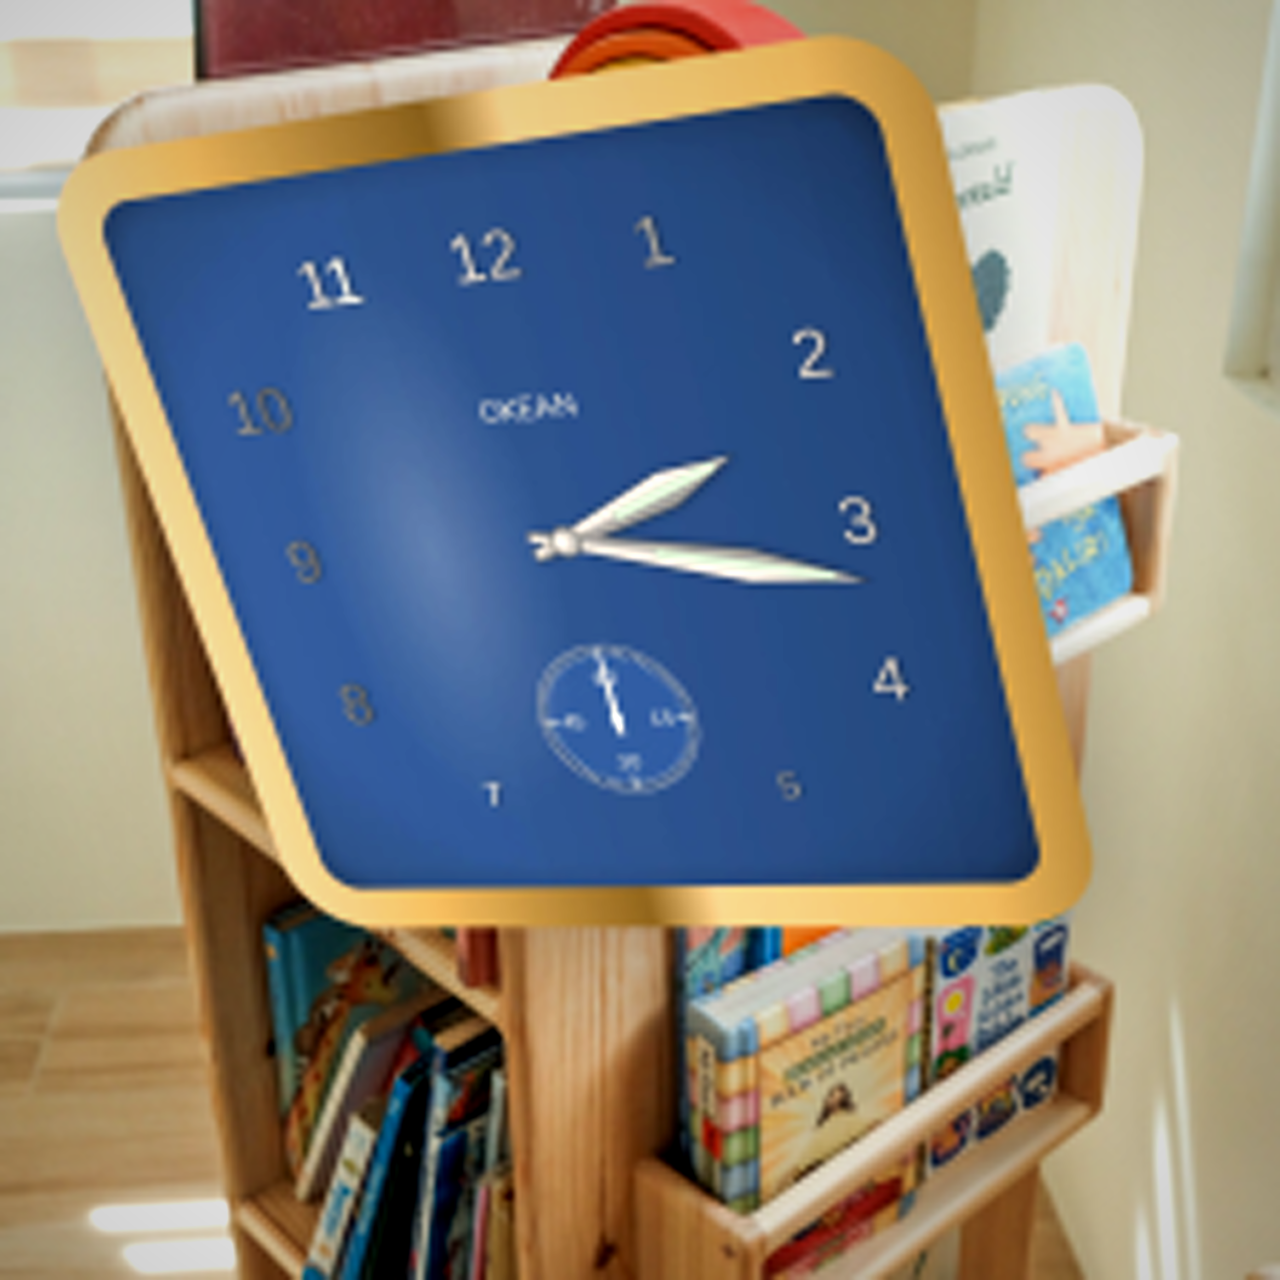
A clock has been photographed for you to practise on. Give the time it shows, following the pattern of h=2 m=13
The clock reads h=2 m=17
